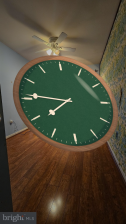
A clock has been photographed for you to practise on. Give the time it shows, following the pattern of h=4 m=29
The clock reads h=7 m=46
